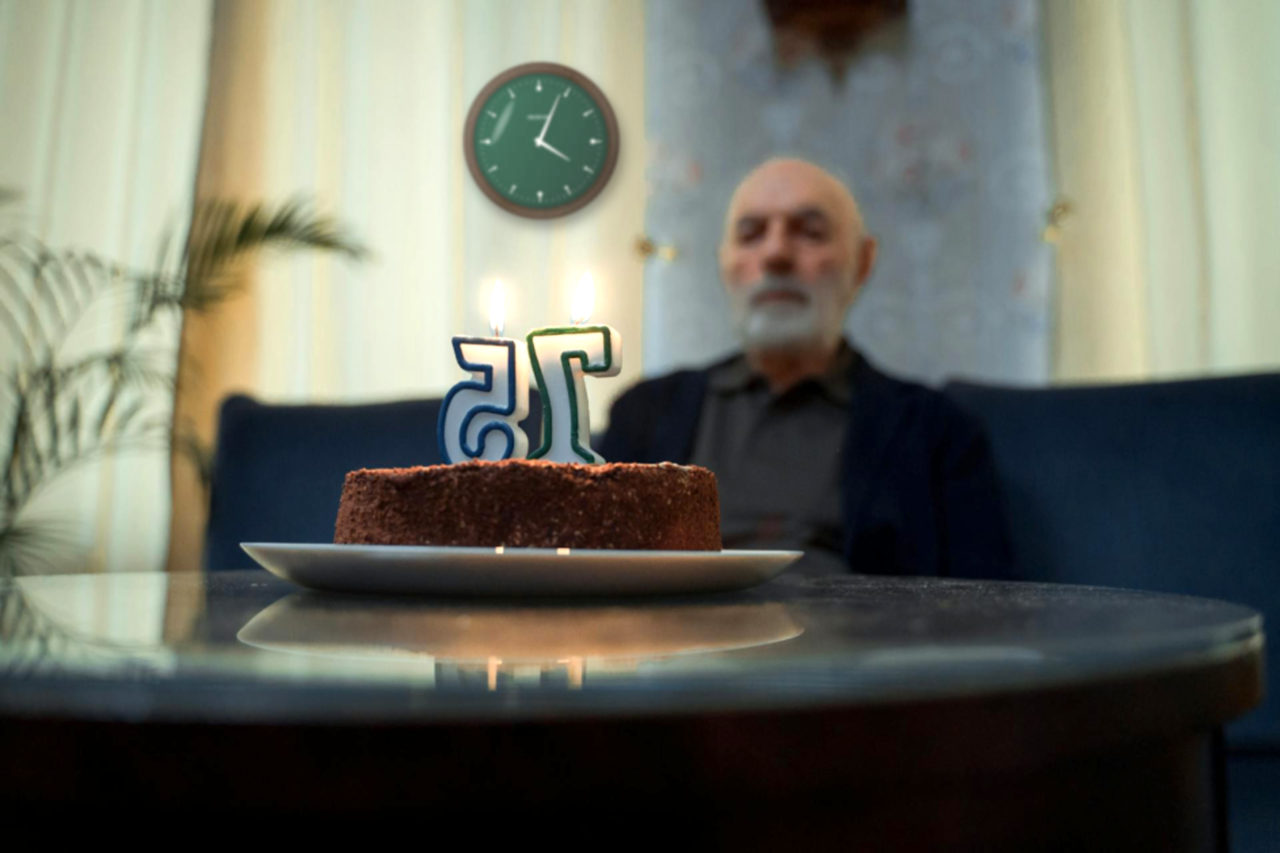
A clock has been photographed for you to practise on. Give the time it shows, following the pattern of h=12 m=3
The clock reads h=4 m=4
